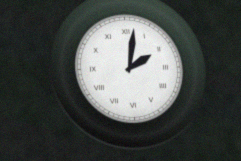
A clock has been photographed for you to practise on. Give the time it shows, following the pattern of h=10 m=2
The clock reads h=2 m=2
